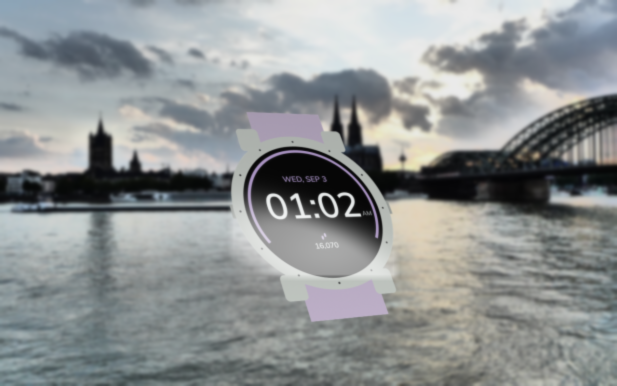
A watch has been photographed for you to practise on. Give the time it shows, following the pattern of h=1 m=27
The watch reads h=1 m=2
